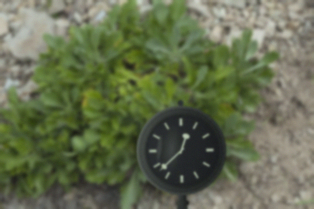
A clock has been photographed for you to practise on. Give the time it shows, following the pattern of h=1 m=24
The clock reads h=12 m=38
